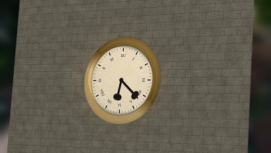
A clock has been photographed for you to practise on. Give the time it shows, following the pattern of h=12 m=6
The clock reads h=6 m=22
